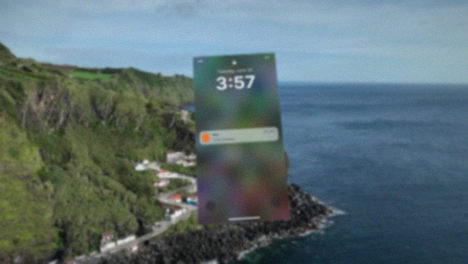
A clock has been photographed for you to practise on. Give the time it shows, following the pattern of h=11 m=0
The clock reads h=3 m=57
